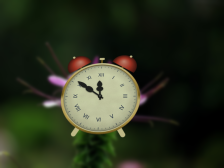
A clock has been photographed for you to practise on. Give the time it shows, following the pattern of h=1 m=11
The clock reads h=11 m=51
